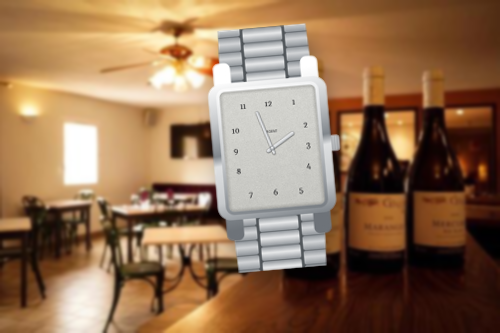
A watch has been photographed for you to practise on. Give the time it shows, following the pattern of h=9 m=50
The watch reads h=1 m=57
